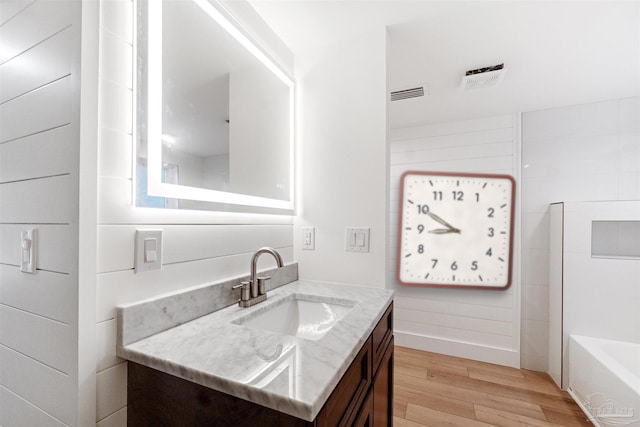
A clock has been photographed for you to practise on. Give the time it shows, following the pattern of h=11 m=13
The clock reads h=8 m=50
